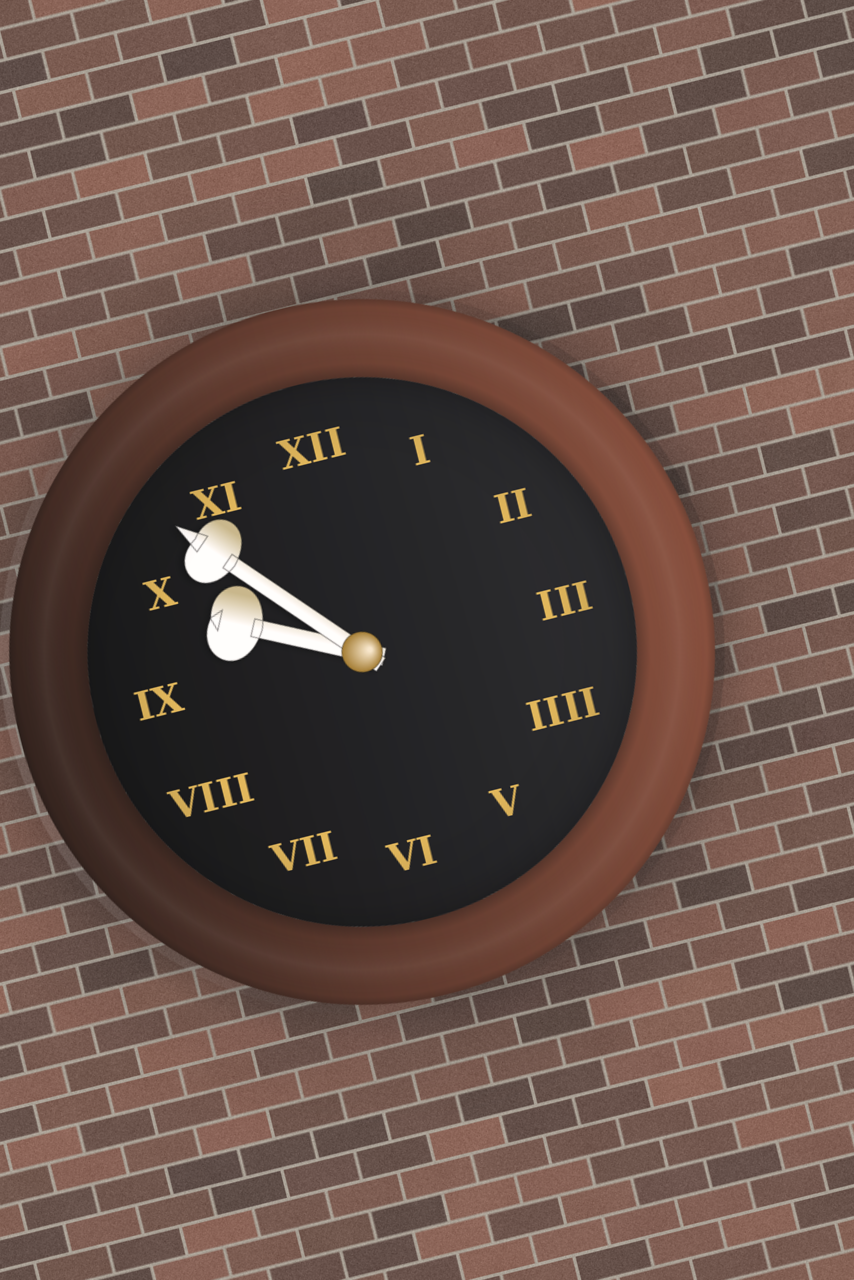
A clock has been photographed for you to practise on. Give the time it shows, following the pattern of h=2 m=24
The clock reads h=9 m=53
